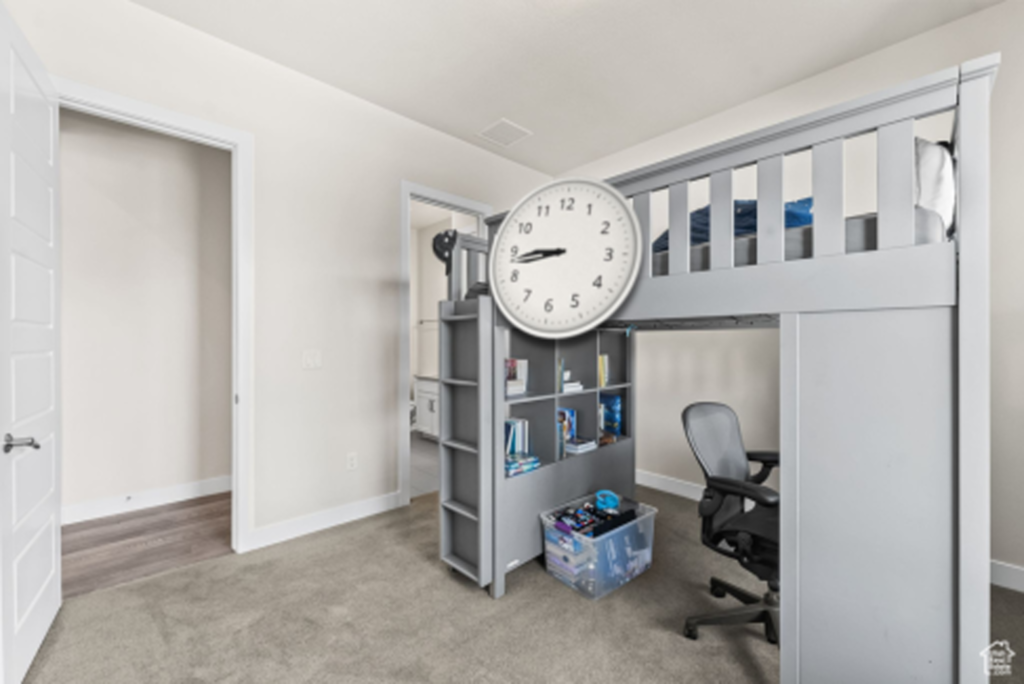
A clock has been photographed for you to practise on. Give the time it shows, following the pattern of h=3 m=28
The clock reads h=8 m=43
